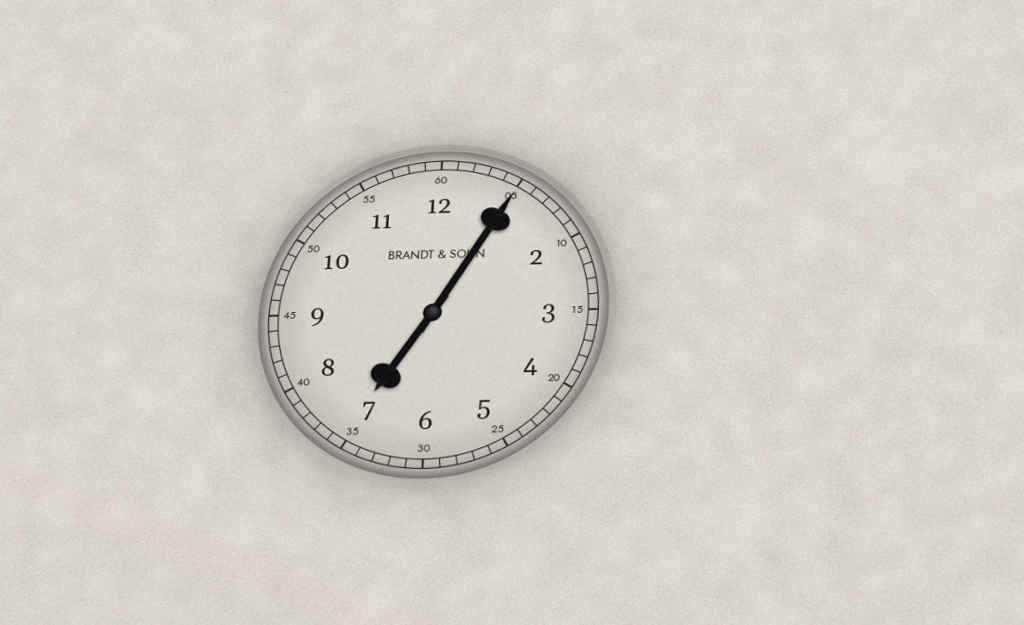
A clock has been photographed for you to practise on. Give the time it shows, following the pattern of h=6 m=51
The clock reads h=7 m=5
